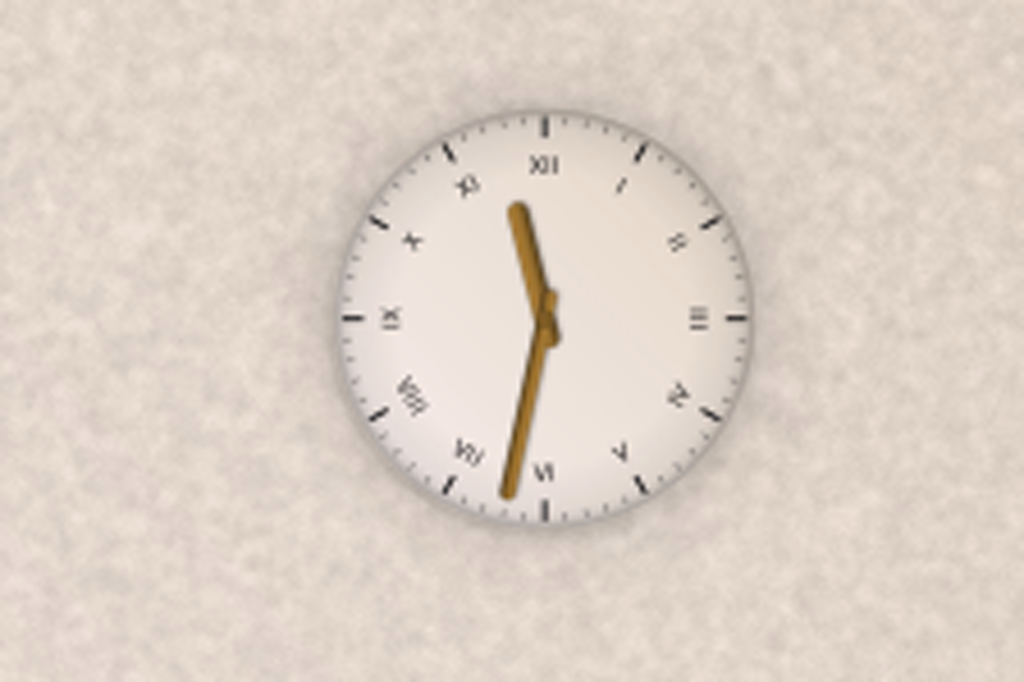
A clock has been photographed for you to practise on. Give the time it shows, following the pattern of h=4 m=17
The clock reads h=11 m=32
